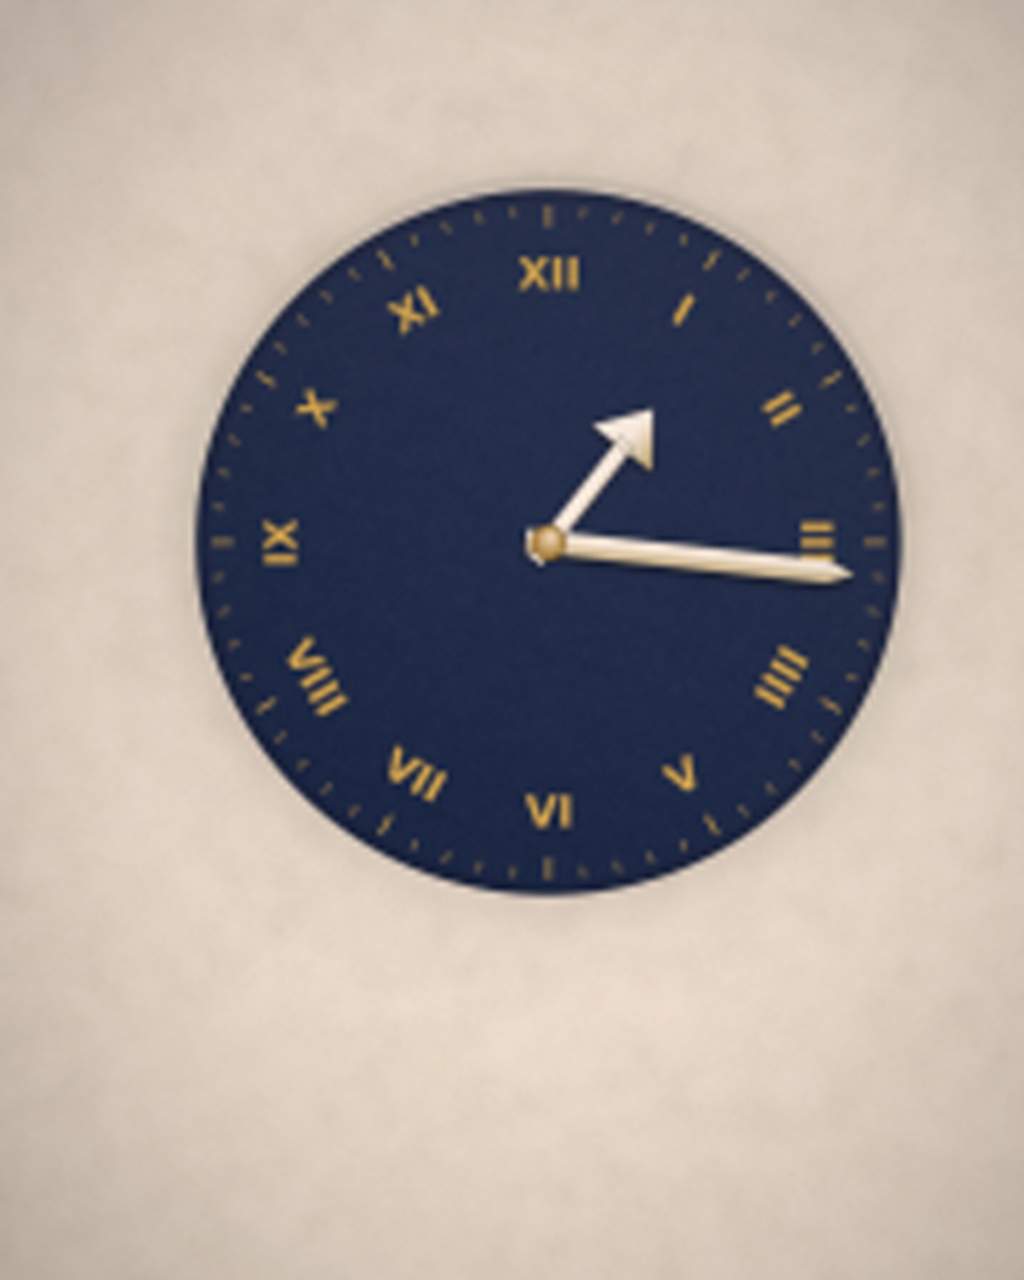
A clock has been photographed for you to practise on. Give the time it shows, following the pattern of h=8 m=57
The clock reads h=1 m=16
